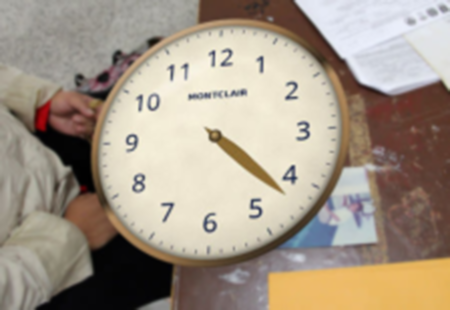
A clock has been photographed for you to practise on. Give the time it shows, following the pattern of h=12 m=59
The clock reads h=4 m=22
